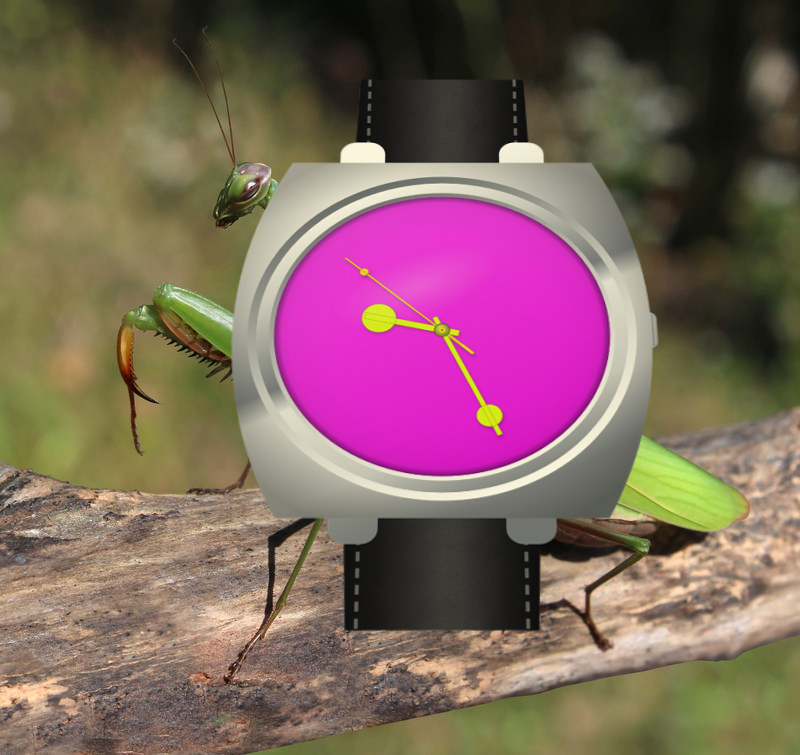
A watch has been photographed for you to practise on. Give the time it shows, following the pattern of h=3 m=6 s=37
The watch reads h=9 m=25 s=52
